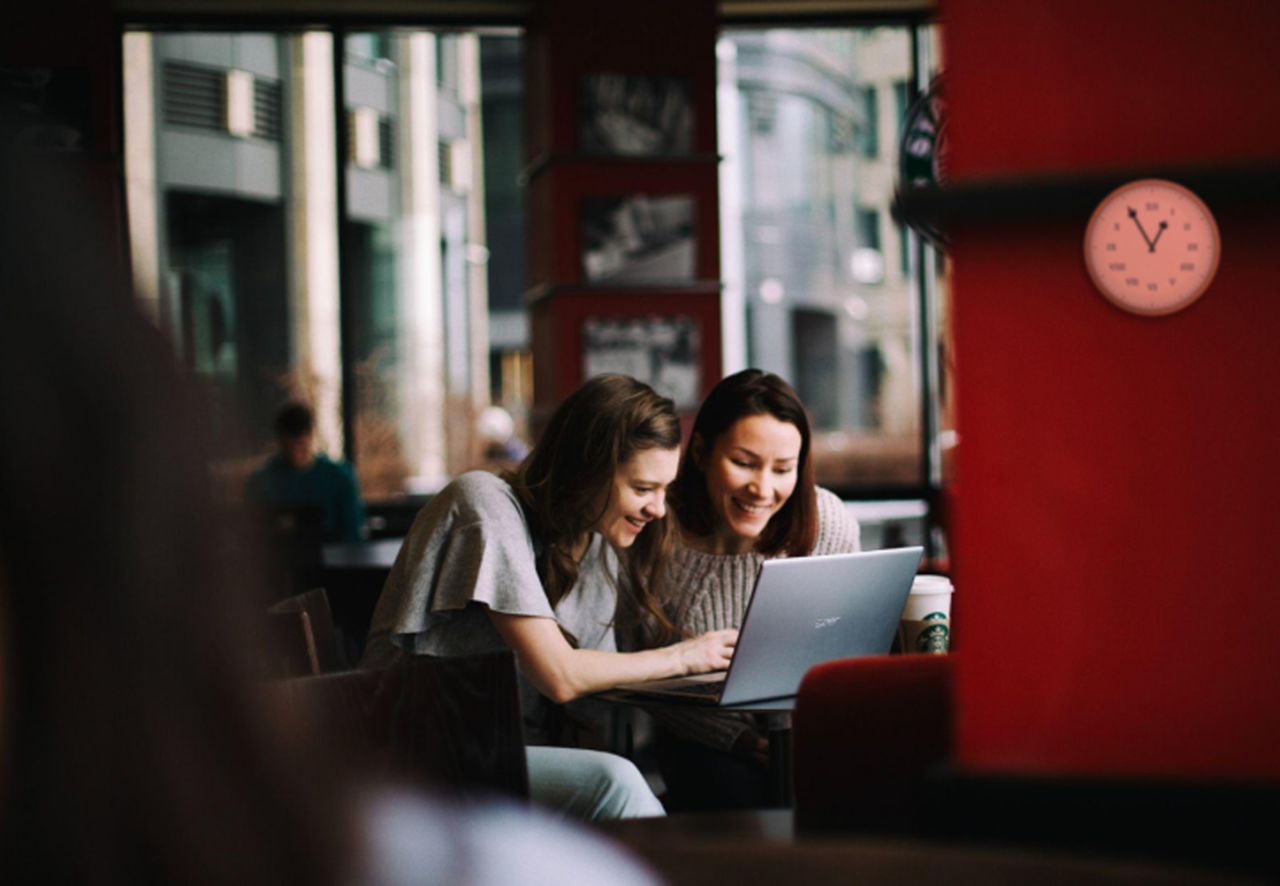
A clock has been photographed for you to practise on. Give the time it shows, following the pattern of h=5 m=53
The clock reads h=12 m=55
